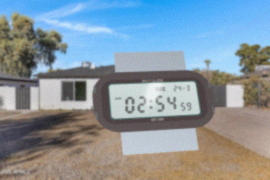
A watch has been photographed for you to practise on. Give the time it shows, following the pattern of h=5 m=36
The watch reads h=2 m=54
